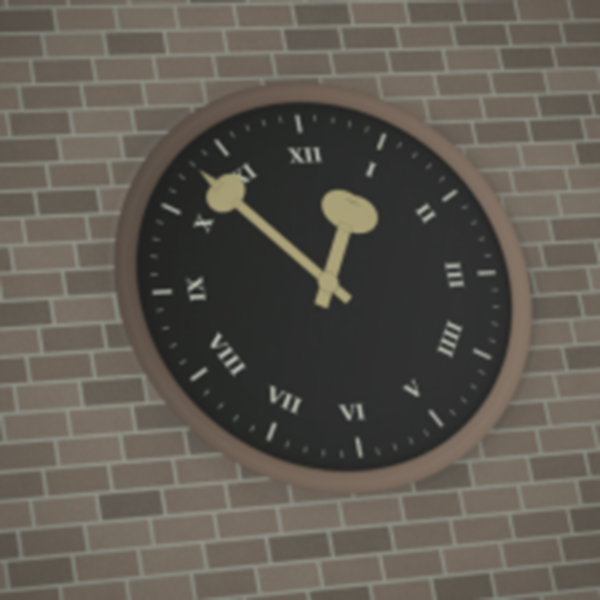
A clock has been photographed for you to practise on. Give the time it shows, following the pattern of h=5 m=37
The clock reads h=12 m=53
